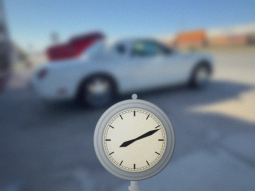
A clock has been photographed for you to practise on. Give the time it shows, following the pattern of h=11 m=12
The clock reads h=8 m=11
